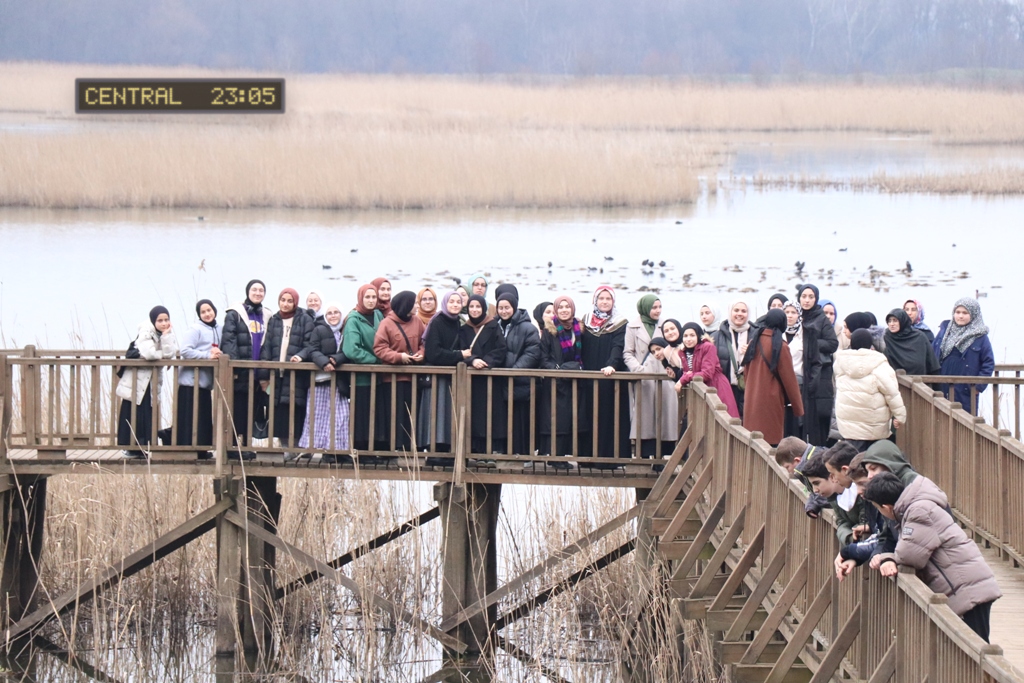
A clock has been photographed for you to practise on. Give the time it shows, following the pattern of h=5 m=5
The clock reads h=23 m=5
